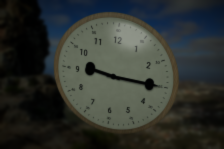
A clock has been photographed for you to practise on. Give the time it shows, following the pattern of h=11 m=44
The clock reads h=9 m=15
